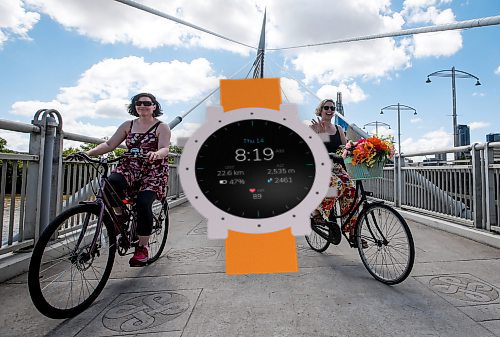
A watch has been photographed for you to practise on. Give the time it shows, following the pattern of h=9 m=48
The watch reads h=8 m=19
